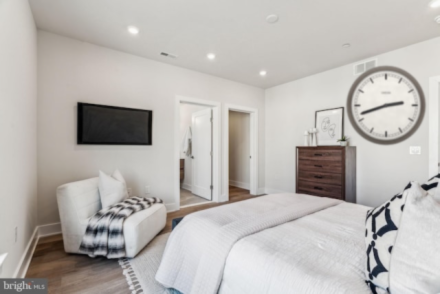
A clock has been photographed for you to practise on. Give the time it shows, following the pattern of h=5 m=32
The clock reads h=2 m=42
